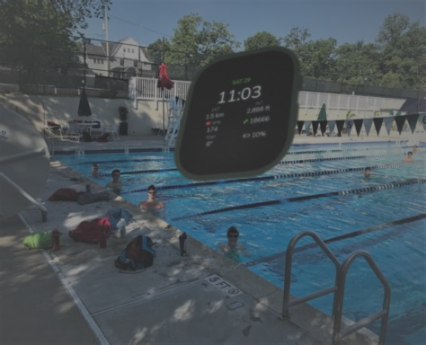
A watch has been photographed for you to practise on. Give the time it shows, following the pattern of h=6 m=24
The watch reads h=11 m=3
